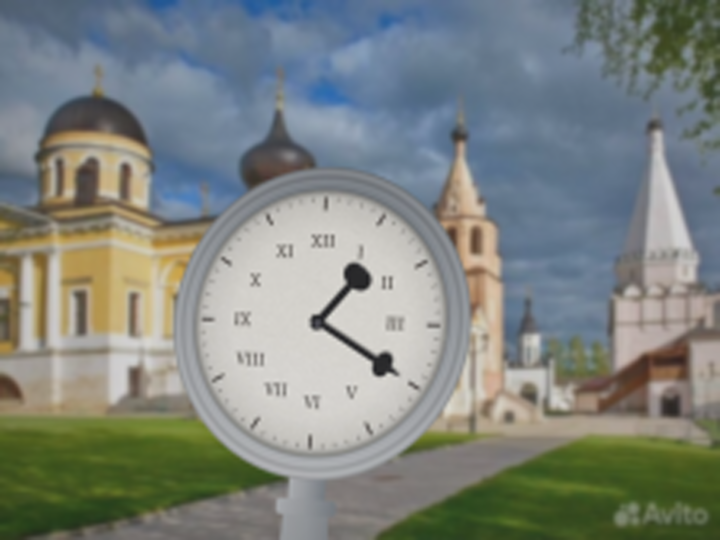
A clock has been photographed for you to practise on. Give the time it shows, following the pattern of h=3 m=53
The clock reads h=1 m=20
